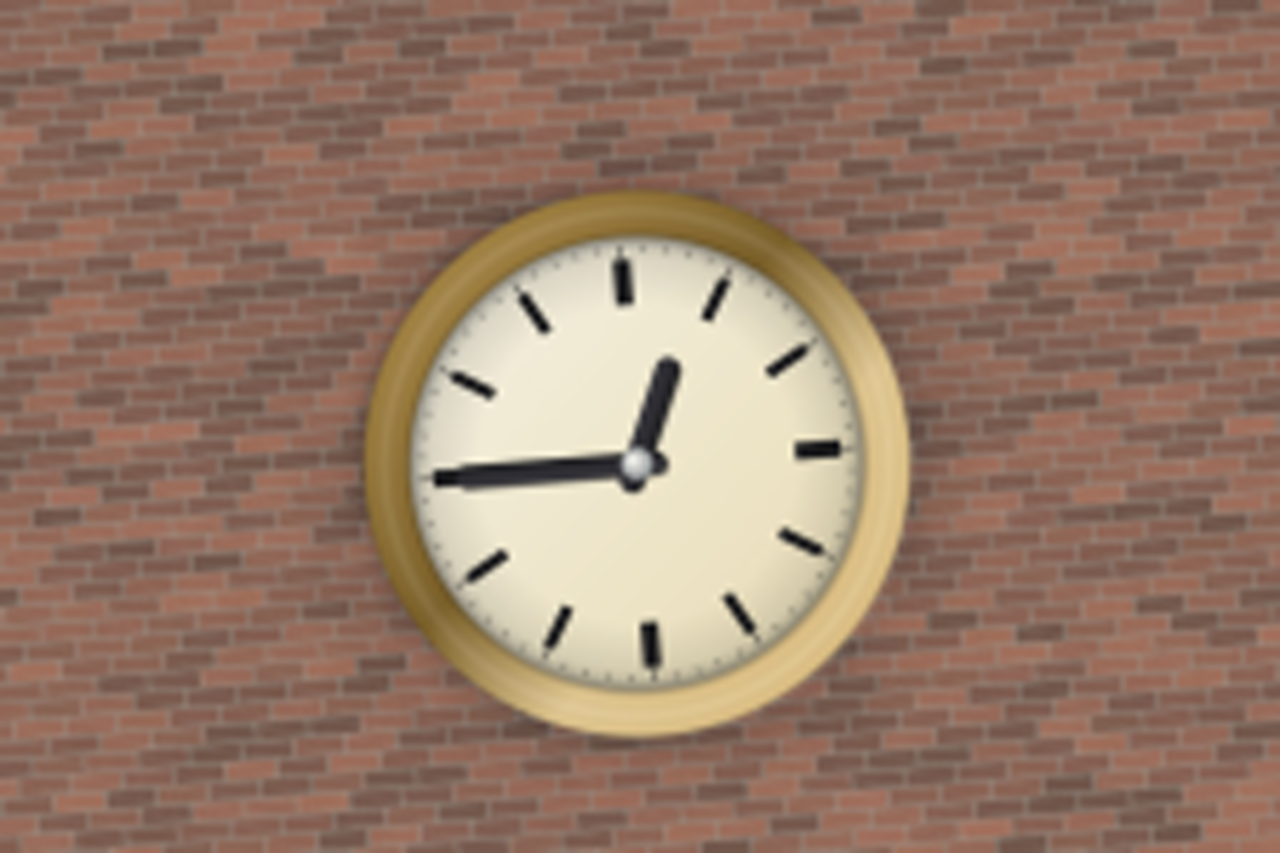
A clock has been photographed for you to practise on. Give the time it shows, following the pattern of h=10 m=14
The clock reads h=12 m=45
